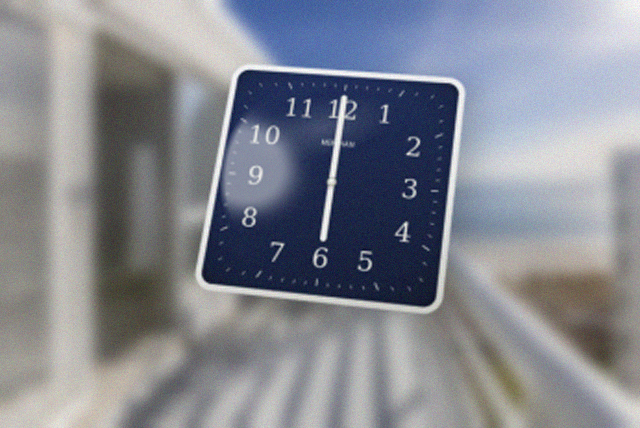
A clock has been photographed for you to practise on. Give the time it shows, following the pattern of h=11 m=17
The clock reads h=6 m=0
